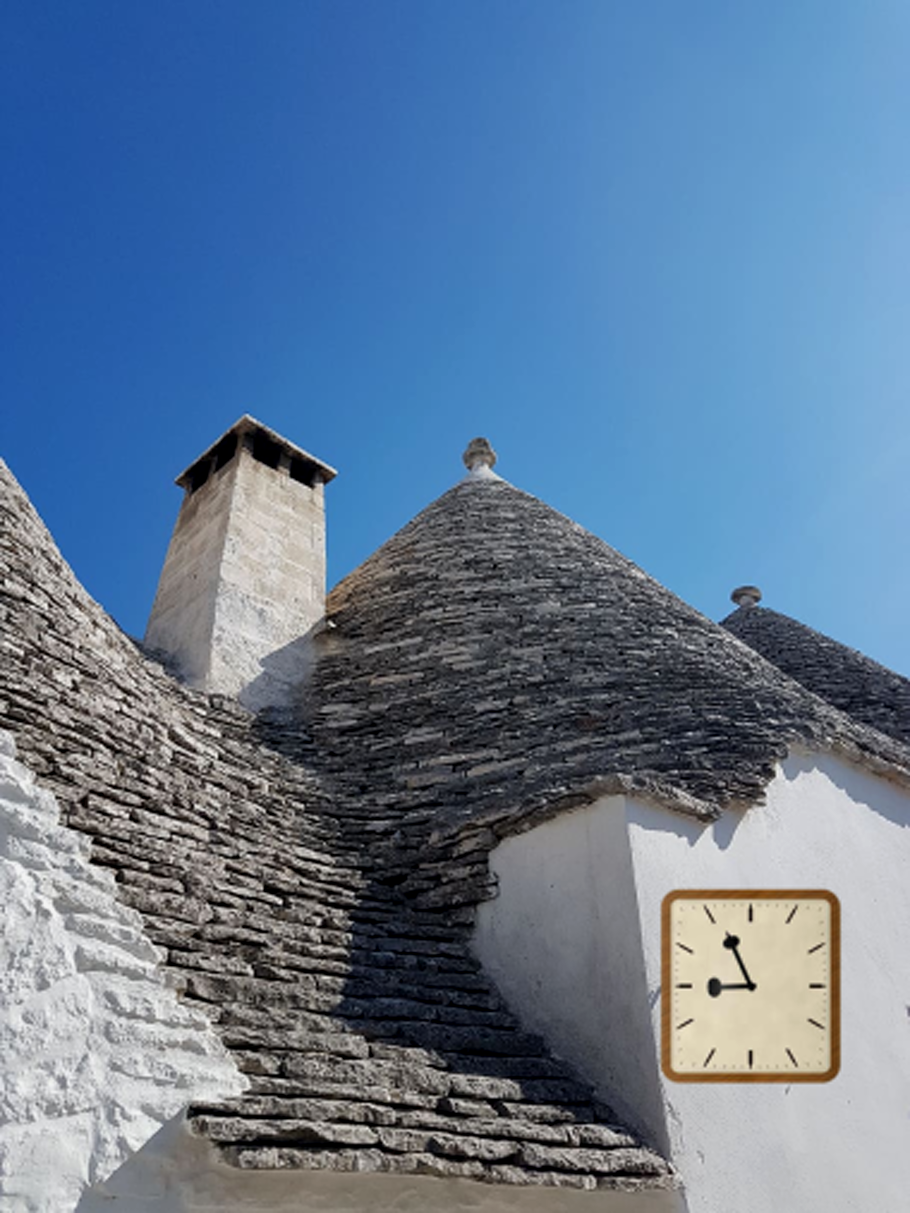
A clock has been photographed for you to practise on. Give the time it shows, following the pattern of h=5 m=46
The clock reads h=8 m=56
